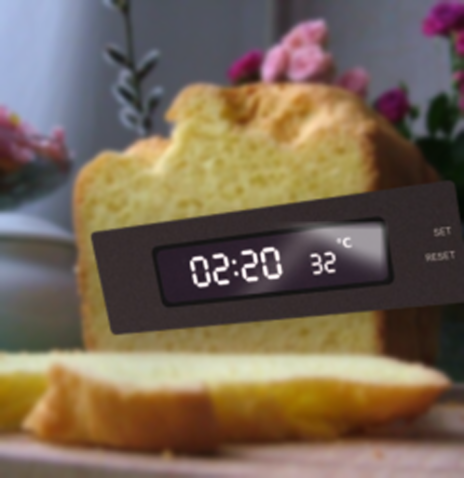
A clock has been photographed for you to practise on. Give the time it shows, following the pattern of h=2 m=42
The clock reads h=2 m=20
